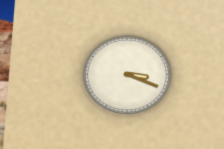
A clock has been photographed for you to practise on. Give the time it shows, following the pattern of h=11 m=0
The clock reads h=3 m=19
